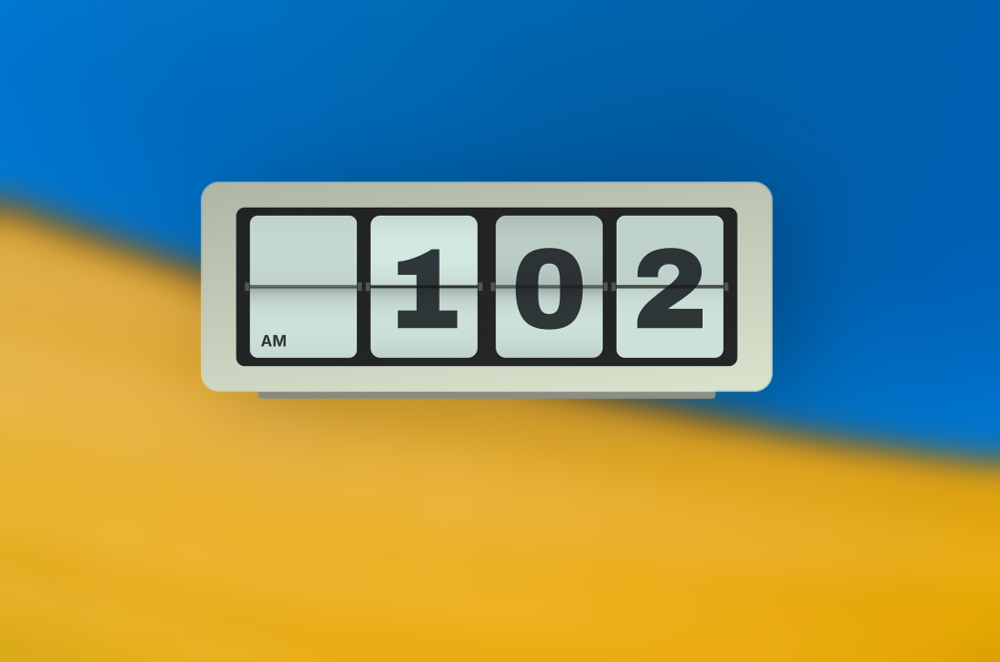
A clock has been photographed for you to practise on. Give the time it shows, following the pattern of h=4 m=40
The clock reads h=1 m=2
